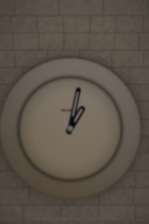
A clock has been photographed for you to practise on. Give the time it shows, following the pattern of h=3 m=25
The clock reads h=1 m=2
